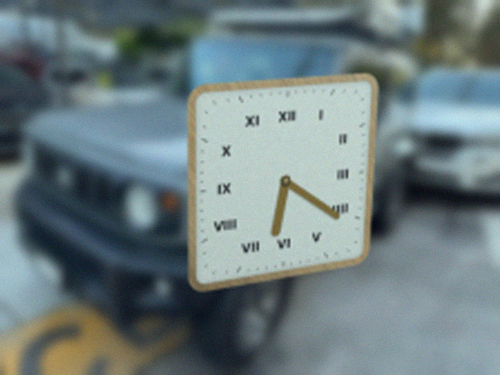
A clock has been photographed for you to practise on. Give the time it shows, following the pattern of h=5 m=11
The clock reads h=6 m=21
